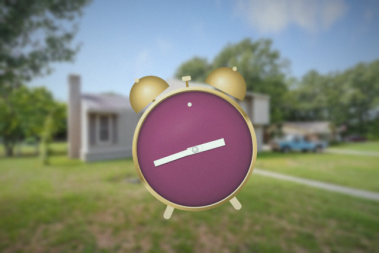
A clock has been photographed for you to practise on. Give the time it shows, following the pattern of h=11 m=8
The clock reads h=2 m=43
